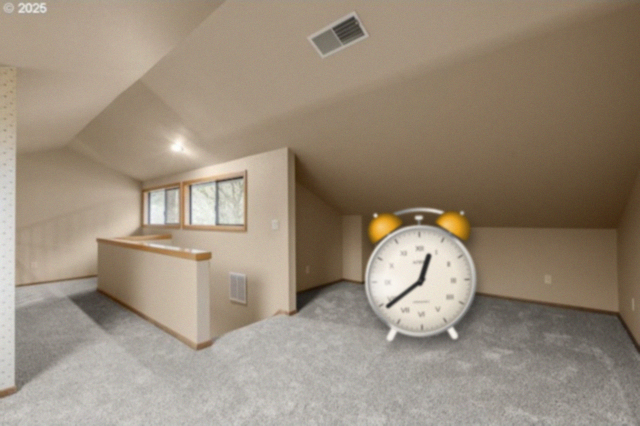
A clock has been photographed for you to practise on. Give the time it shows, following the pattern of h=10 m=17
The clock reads h=12 m=39
